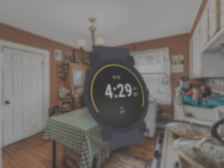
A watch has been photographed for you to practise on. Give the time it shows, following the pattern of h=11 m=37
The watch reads h=4 m=29
